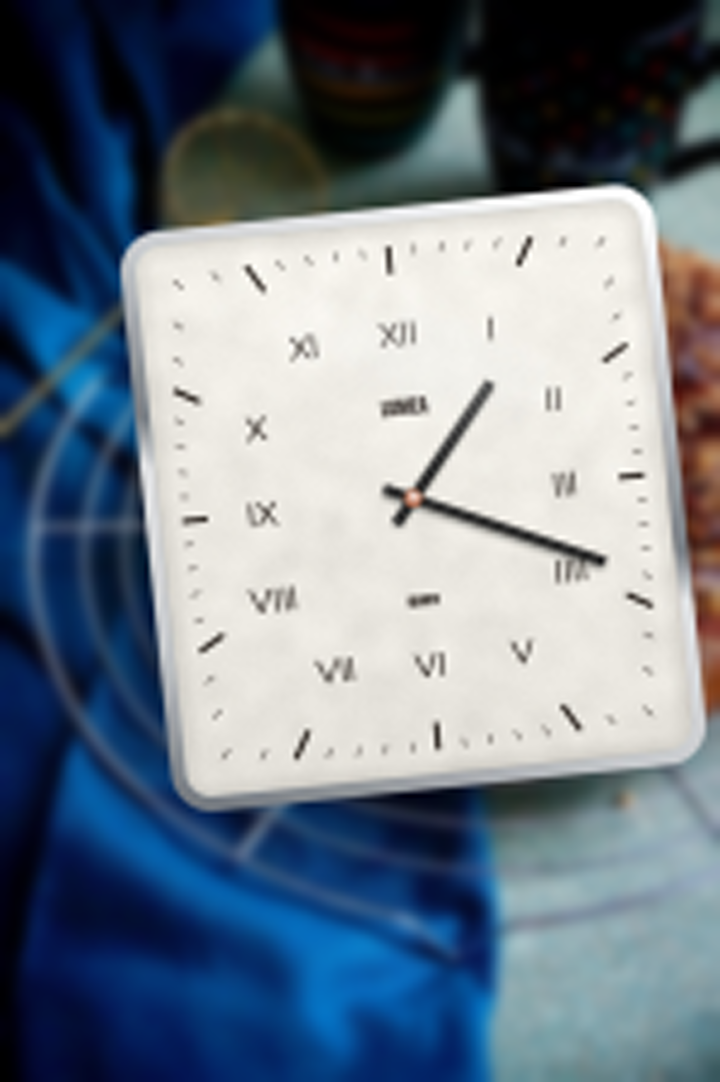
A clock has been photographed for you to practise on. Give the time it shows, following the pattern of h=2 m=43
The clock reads h=1 m=19
